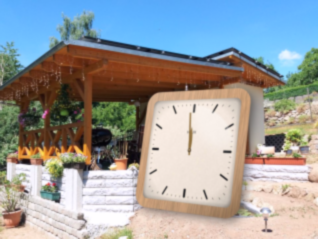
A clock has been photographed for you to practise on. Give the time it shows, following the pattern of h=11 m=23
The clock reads h=11 m=59
